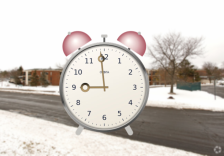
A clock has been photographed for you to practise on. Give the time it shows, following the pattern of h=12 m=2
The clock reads h=8 m=59
